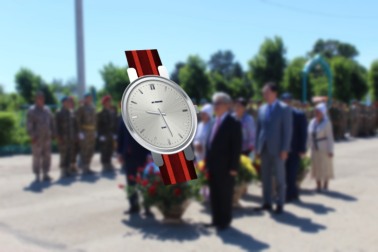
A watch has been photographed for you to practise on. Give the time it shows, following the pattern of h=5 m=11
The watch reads h=9 m=28
